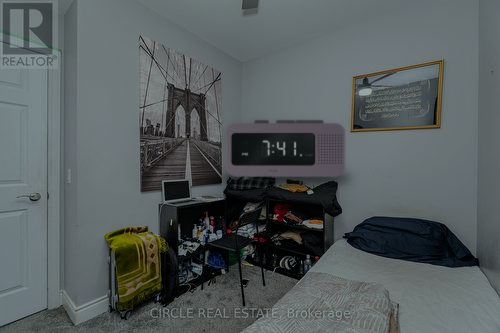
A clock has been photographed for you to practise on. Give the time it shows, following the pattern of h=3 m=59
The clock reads h=7 m=41
